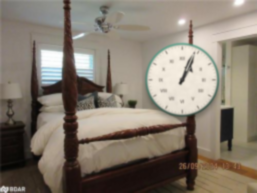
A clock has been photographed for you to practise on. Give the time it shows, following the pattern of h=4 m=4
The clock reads h=1 m=4
